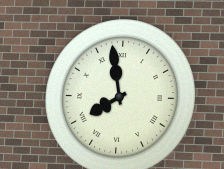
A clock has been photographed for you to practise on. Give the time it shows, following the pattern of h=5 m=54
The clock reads h=7 m=58
